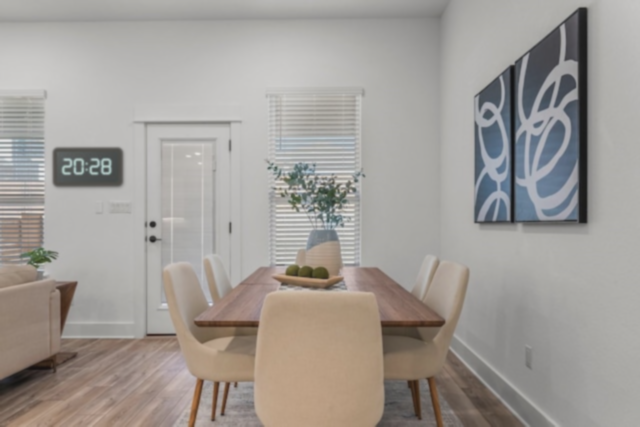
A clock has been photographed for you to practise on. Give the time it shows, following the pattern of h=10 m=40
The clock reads h=20 m=28
